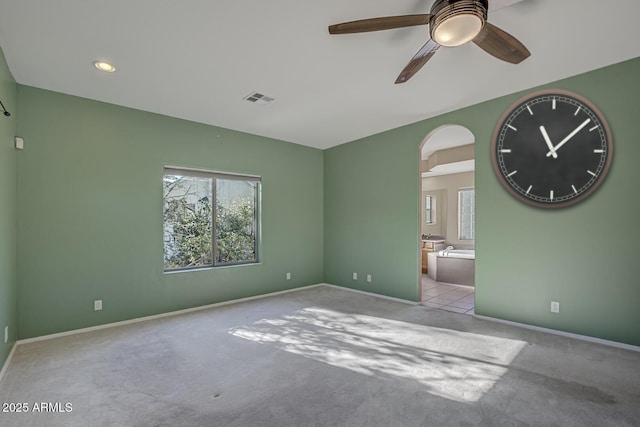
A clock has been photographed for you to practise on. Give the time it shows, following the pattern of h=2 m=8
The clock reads h=11 m=8
